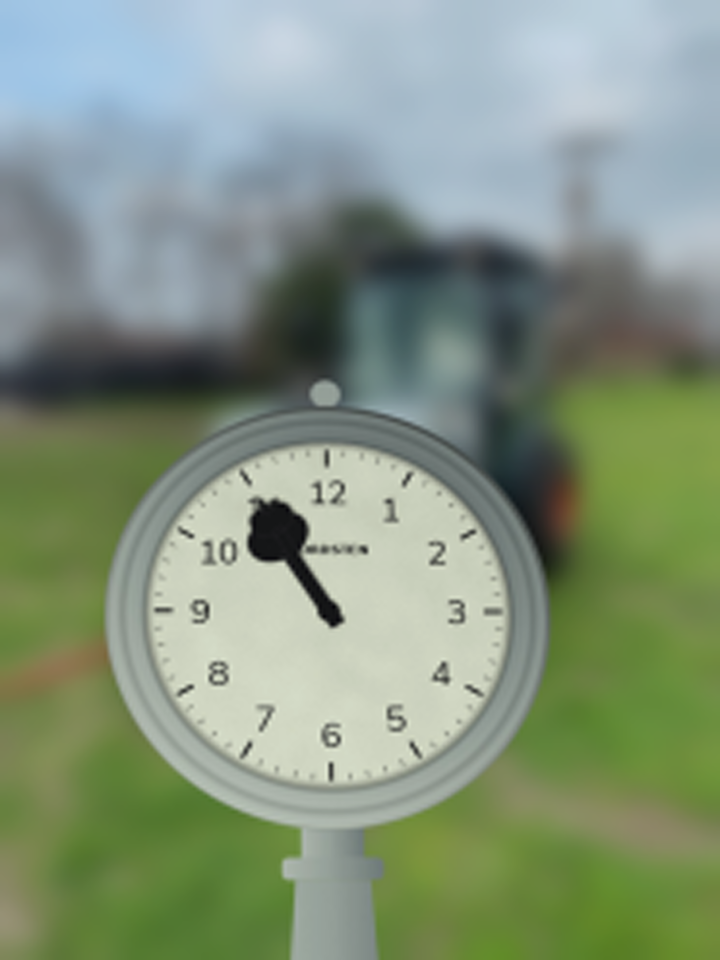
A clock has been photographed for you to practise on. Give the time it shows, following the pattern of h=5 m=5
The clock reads h=10 m=55
